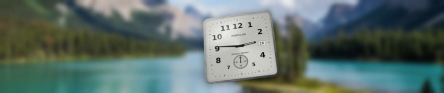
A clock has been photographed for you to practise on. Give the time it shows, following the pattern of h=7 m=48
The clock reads h=2 m=46
